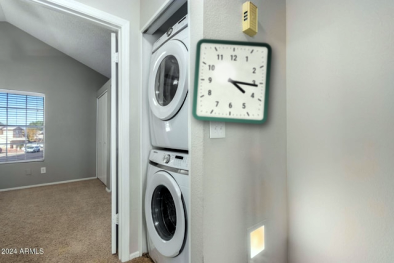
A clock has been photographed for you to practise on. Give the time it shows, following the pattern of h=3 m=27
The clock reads h=4 m=16
